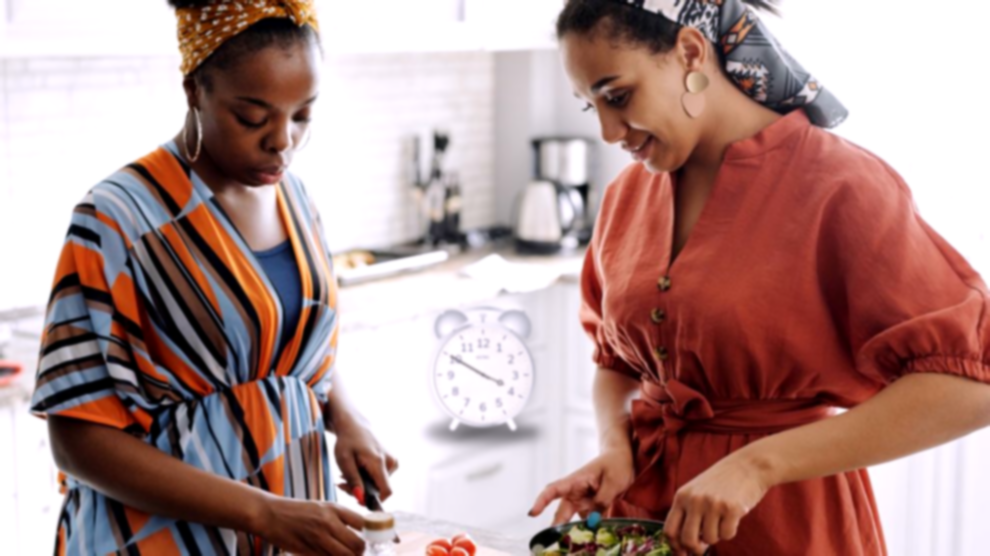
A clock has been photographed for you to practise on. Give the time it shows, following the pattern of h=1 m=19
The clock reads h=3 m=50
